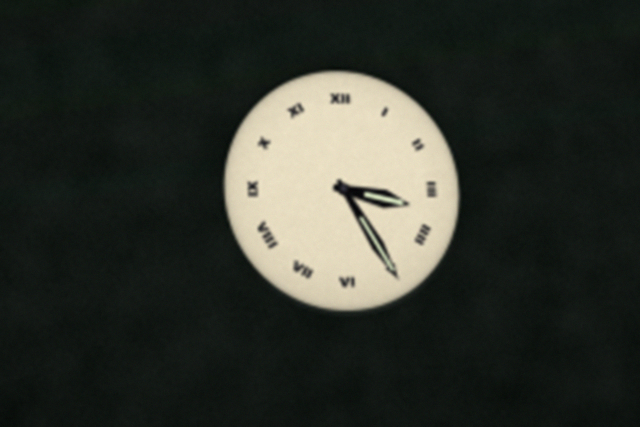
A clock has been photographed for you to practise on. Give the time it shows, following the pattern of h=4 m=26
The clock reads h=3 m=25
